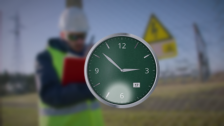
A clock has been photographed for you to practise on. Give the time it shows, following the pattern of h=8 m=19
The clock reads h=2 m=52
